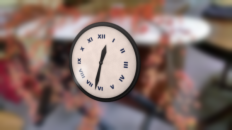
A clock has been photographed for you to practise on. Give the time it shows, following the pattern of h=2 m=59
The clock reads h=12 m=32
